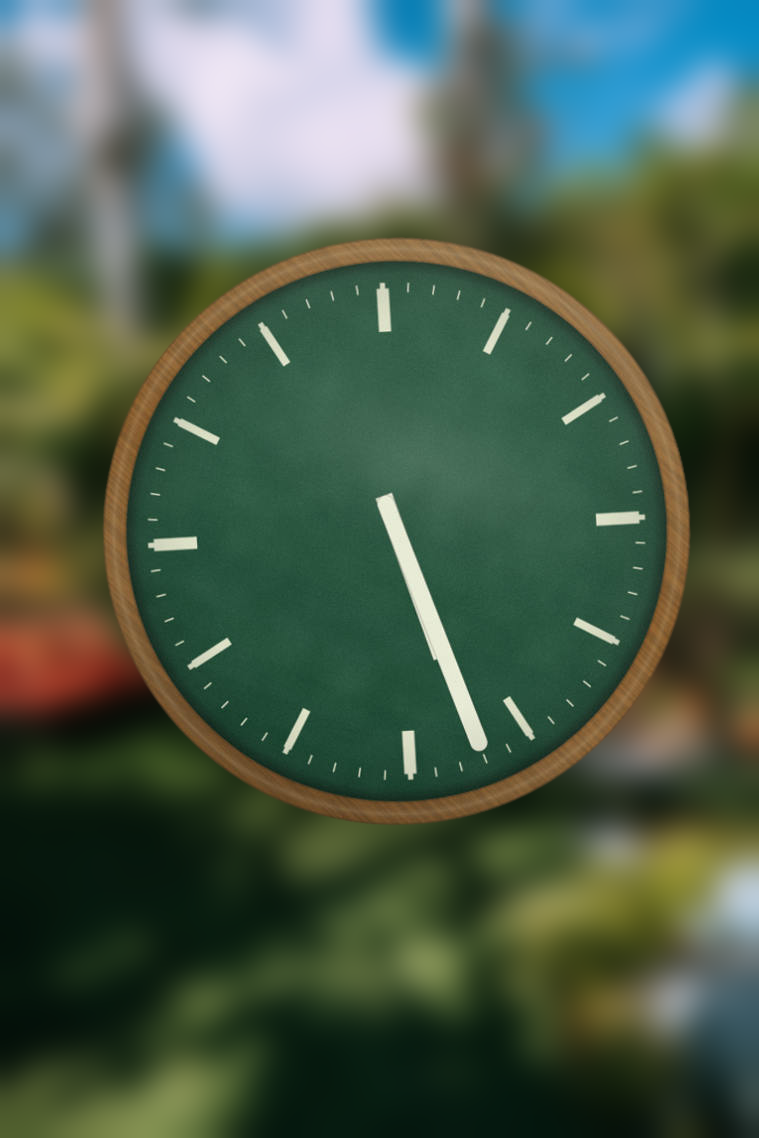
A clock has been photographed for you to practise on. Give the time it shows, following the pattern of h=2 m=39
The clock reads h=5 m=27
